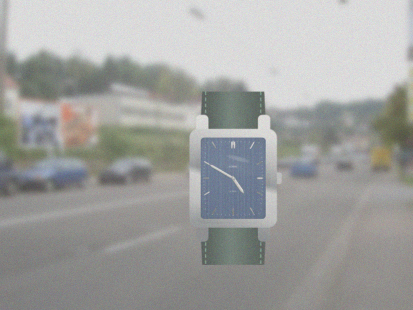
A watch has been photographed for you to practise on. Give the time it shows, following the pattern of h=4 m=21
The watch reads h=4 m=50
